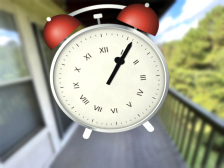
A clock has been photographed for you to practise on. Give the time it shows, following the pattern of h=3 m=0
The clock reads h=1 m=6
